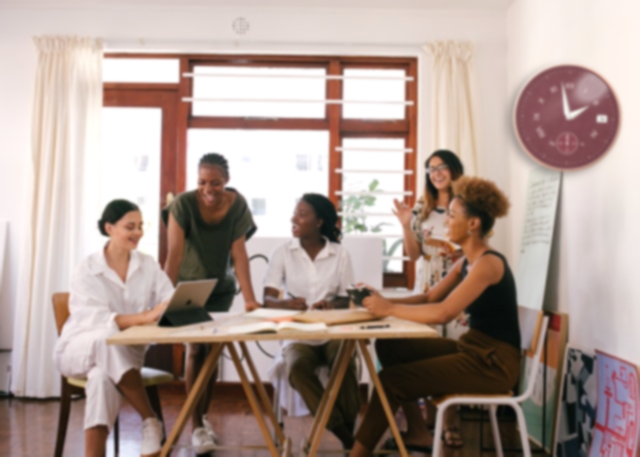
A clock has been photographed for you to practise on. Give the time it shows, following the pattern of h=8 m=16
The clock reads h=1 m=58
